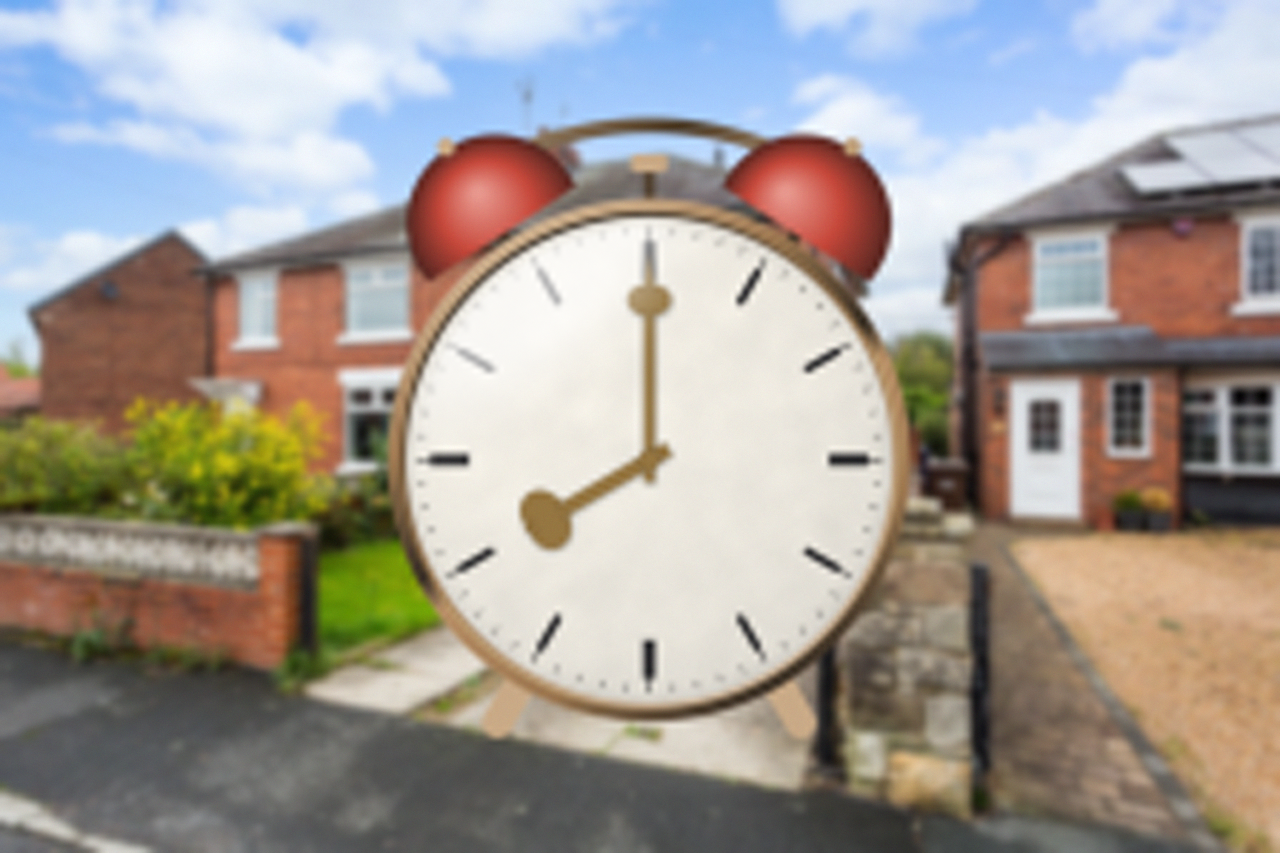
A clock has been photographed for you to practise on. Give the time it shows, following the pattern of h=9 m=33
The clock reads h=8 m=0
